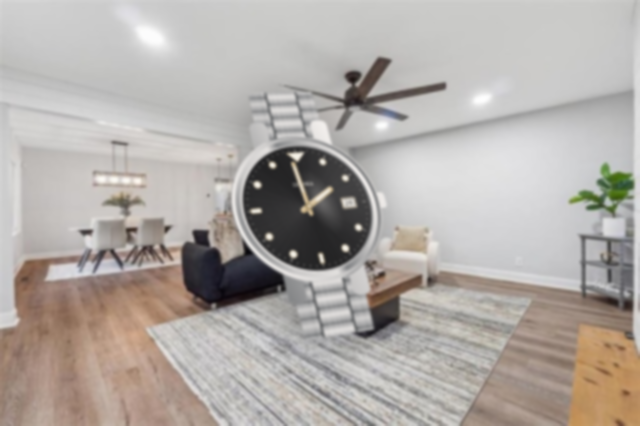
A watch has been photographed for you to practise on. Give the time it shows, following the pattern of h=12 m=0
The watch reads h=1 m=59
